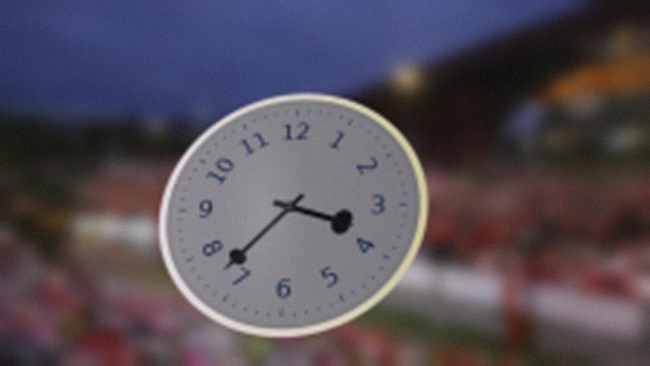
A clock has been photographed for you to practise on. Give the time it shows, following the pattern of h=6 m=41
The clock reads h=3 m=37
